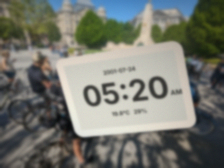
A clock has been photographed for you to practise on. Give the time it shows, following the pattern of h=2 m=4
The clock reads h=5 m=20
